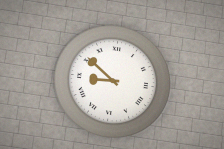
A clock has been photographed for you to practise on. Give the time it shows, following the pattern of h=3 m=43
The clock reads h=8 m=51
